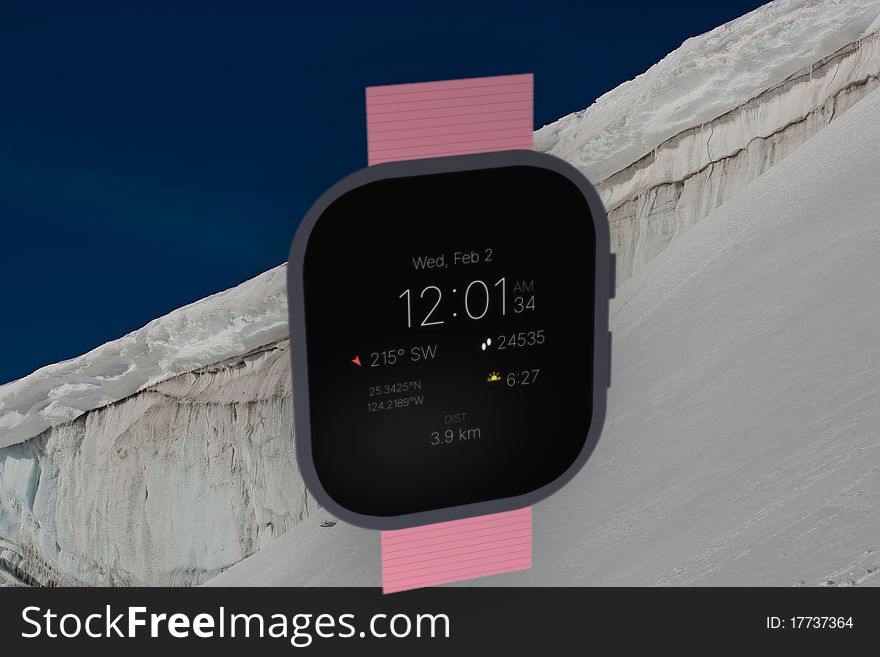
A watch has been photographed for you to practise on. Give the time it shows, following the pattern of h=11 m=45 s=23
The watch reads h=12 m=1 s=34
